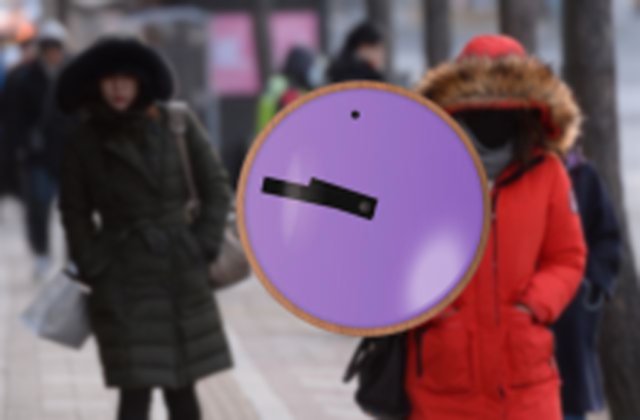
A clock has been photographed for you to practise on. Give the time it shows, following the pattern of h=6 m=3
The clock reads h=9 m=48
